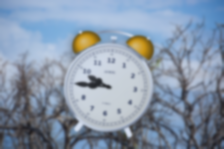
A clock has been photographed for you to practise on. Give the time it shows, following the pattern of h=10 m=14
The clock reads h=9 m=45
